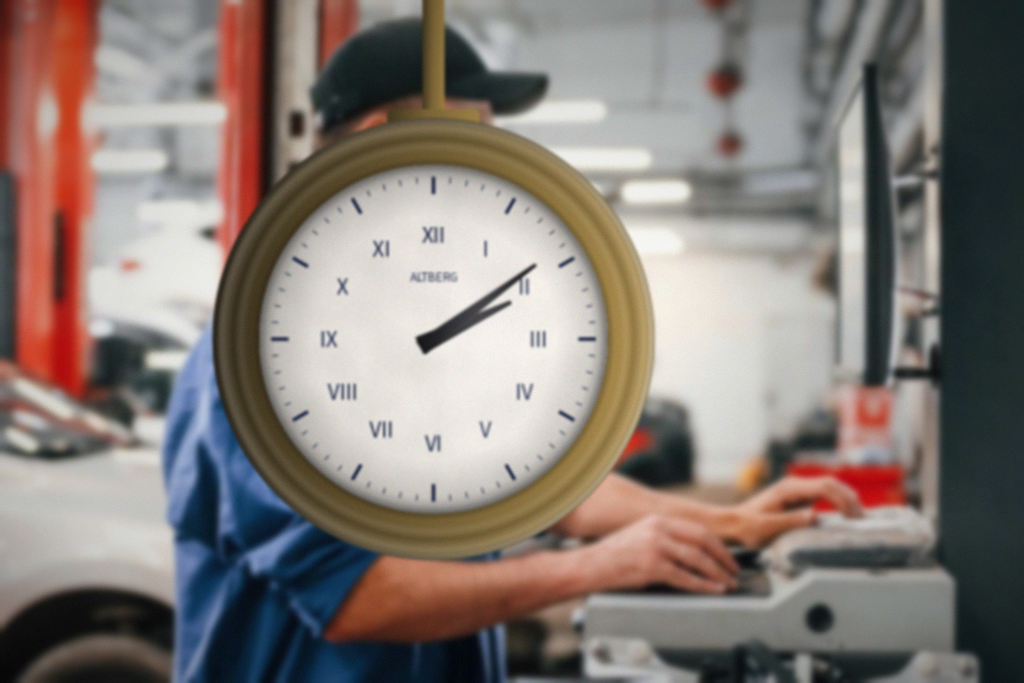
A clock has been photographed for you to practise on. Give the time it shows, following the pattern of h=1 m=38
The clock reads h=2 m=9
